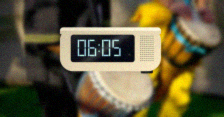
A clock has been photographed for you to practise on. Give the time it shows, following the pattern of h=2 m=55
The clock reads h=6 m=5
